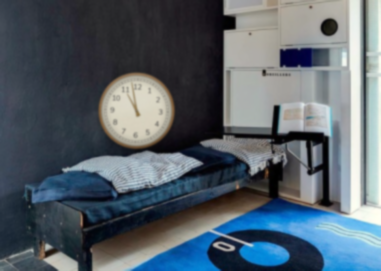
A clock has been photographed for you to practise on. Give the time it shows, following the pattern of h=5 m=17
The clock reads h=10 m=58
